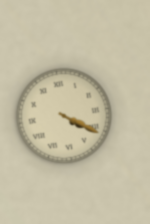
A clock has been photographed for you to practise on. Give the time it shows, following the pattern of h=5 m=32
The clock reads h=4 m=21
